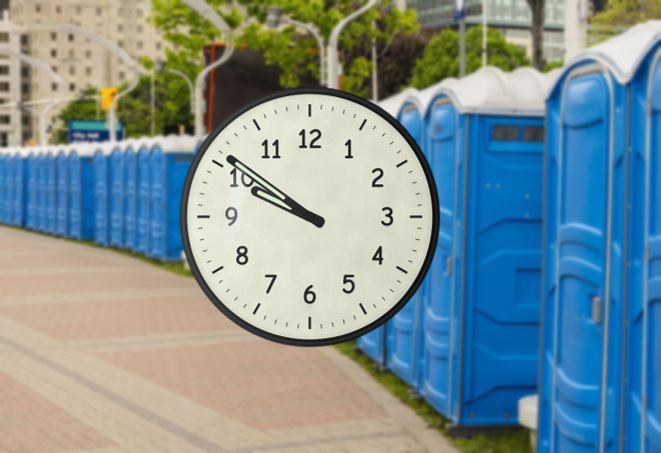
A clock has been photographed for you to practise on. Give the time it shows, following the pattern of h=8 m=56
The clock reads h=9 m=51
